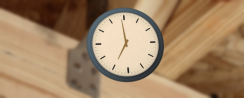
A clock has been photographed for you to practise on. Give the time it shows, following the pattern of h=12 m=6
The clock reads h=6 m=59
